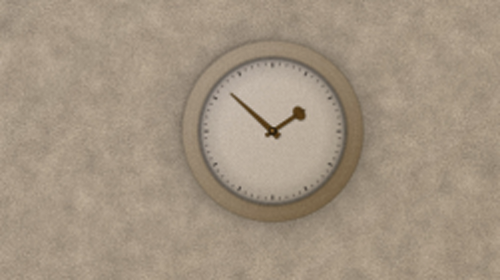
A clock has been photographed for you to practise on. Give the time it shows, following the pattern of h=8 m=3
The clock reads h=1 m=52
